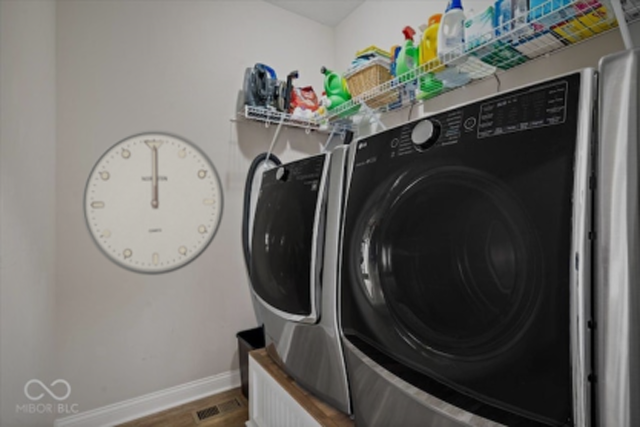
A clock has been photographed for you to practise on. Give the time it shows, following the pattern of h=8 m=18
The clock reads h=12 m=0
